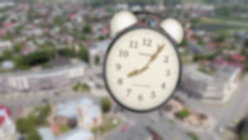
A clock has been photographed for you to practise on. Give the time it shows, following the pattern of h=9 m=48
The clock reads h=8 m=6
